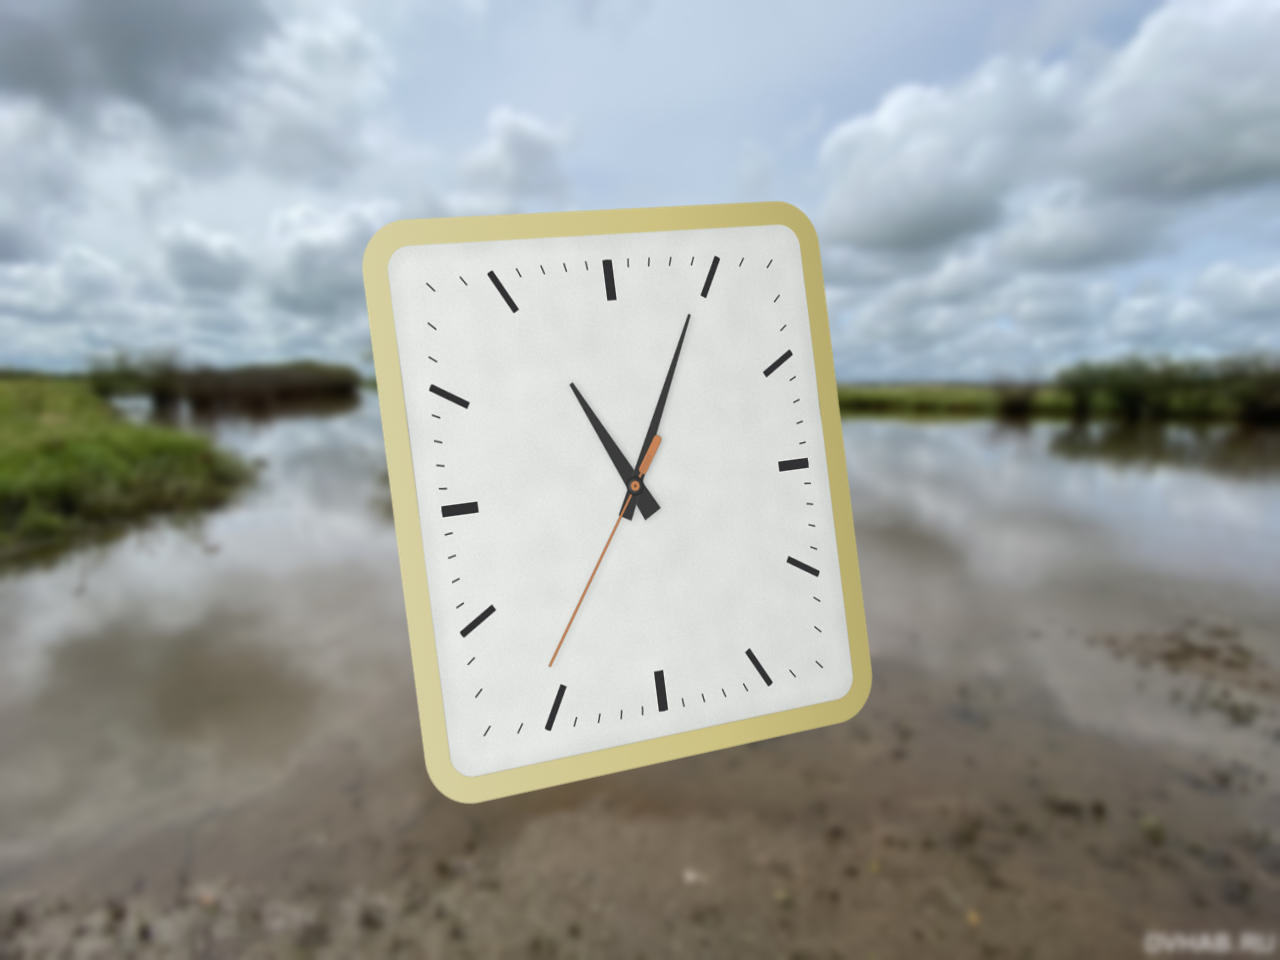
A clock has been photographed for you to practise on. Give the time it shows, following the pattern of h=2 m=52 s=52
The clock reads h=11 m=4 s=36
